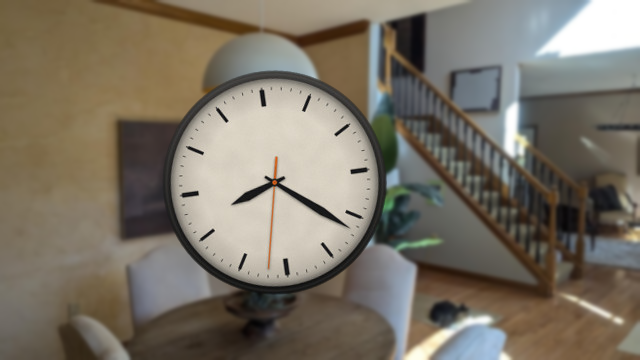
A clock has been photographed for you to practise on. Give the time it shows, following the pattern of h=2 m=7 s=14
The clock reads h=8 m=21 s=32
